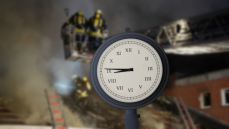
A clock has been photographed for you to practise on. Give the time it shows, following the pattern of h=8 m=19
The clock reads h=8 m=46
